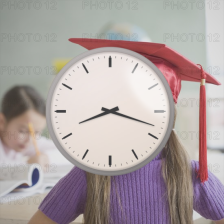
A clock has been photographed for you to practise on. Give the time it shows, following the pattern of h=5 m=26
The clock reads h=8 m=18
